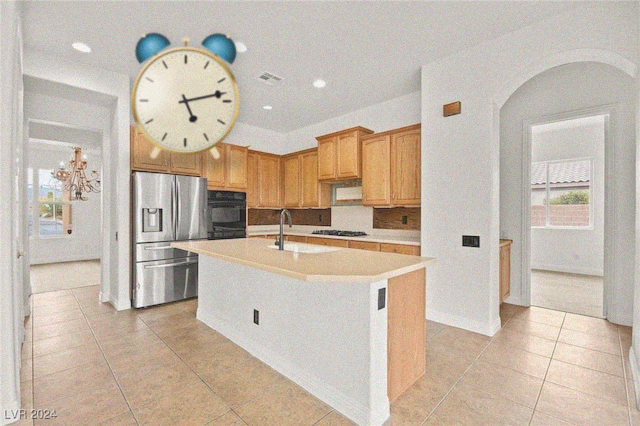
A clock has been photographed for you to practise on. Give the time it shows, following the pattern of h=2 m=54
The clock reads h=5 m=13
